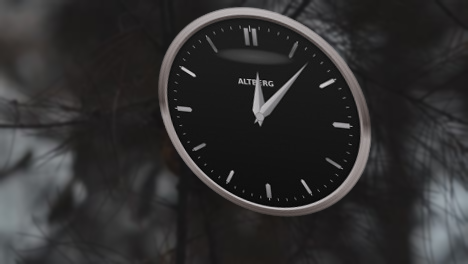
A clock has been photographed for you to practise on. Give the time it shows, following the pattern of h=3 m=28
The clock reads h=12 m=7
